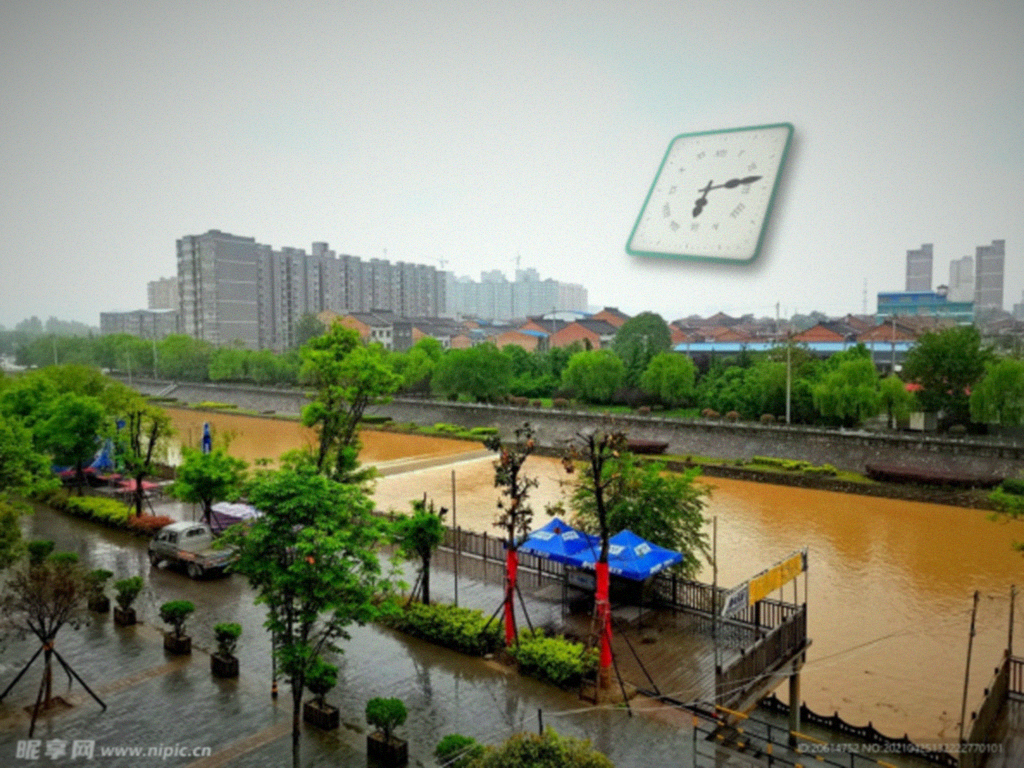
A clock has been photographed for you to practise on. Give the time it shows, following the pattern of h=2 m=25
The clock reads h=6 m=13
